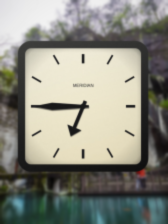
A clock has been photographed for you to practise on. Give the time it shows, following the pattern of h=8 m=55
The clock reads h=6 m=45
